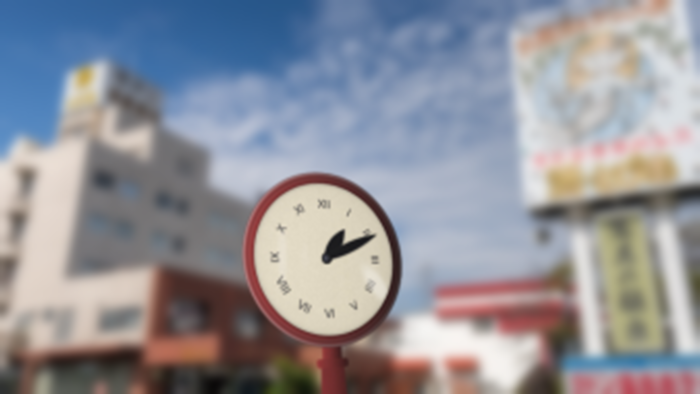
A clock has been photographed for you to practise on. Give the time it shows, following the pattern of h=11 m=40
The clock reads h=1 m=11
